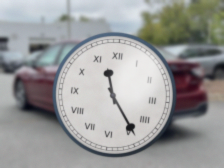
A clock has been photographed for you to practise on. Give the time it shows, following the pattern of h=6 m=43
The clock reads h=11 m=24
